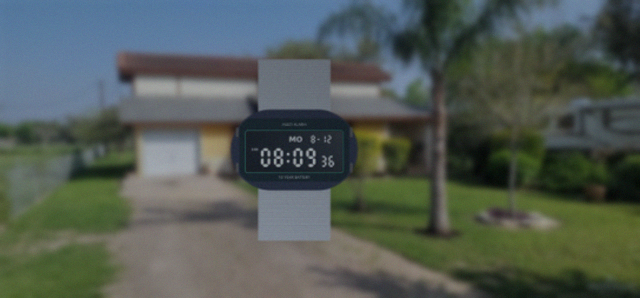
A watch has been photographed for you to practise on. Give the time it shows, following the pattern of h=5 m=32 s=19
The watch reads h=8 m=9 s=36
